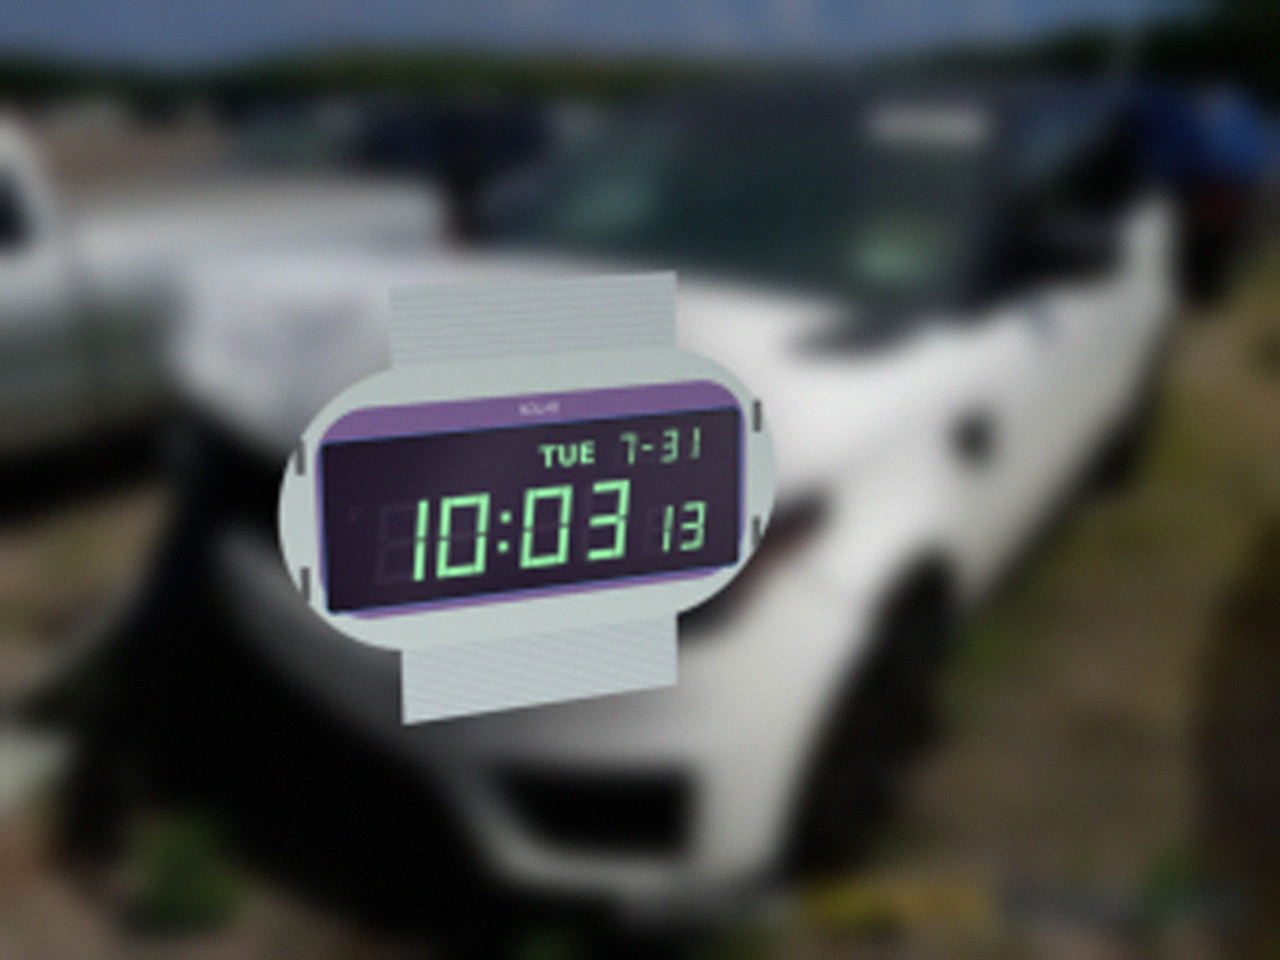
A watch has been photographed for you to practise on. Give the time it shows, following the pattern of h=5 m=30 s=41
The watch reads h=10 m=3 s=13
